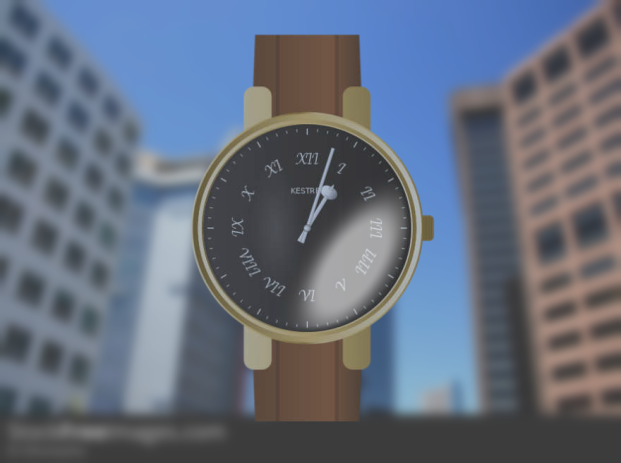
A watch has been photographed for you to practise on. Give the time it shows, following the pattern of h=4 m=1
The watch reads h=1 m=3
